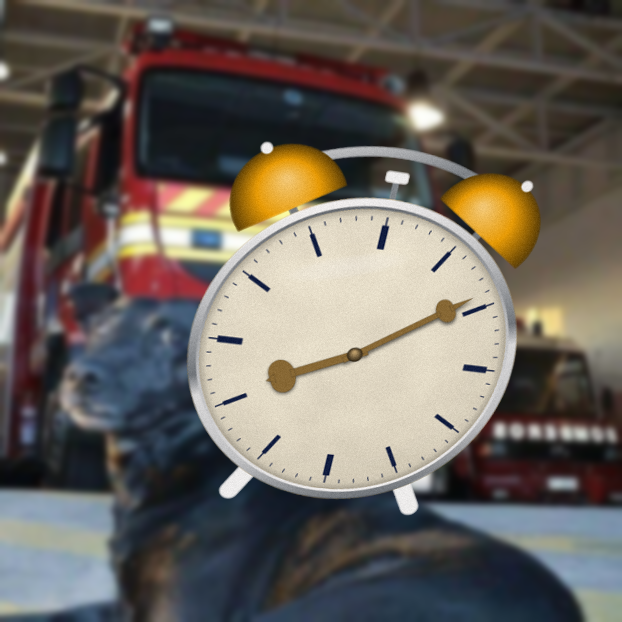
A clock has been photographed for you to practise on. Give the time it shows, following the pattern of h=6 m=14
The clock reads h=8 m=9
